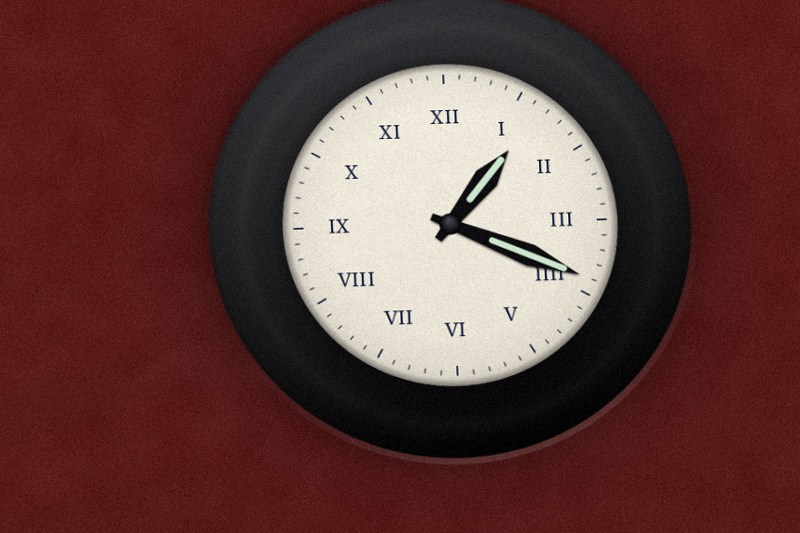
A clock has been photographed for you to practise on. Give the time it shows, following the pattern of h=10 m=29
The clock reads h=1 m=19
